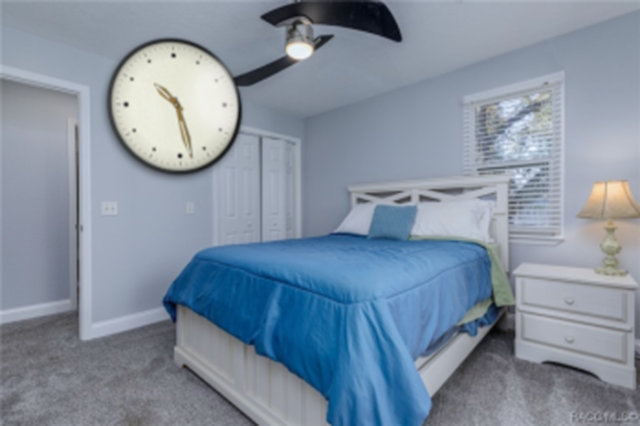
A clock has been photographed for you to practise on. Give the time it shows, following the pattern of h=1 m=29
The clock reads h=10 m=28
